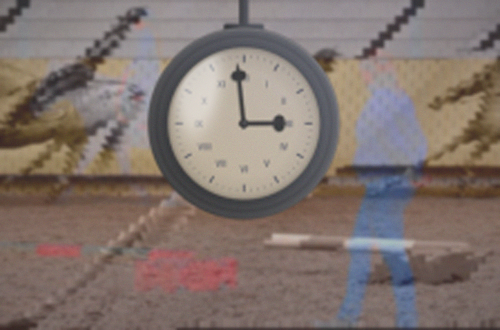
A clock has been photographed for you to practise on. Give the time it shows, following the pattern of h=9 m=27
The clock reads h=2 m=59
